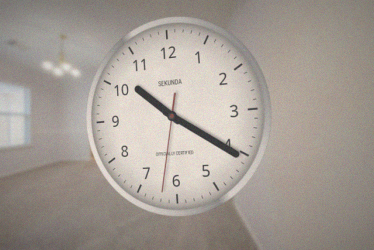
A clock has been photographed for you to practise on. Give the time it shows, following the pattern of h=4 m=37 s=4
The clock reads h=10 m=20 s=32
